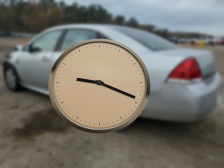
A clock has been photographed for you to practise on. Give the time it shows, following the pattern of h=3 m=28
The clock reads h=9 m=19
